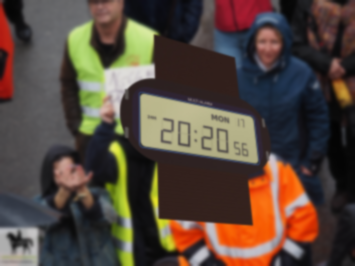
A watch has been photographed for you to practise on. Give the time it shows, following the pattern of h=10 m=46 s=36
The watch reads h=20 m=20 s=56
